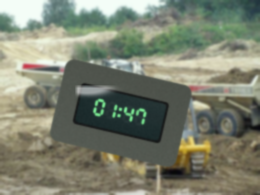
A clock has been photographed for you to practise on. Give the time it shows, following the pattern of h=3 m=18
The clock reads h=1 m=47
